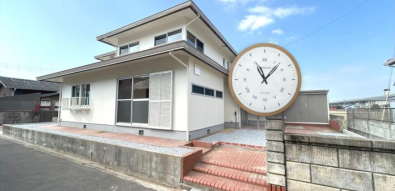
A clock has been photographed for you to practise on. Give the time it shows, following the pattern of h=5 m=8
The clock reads h=11 m=7
